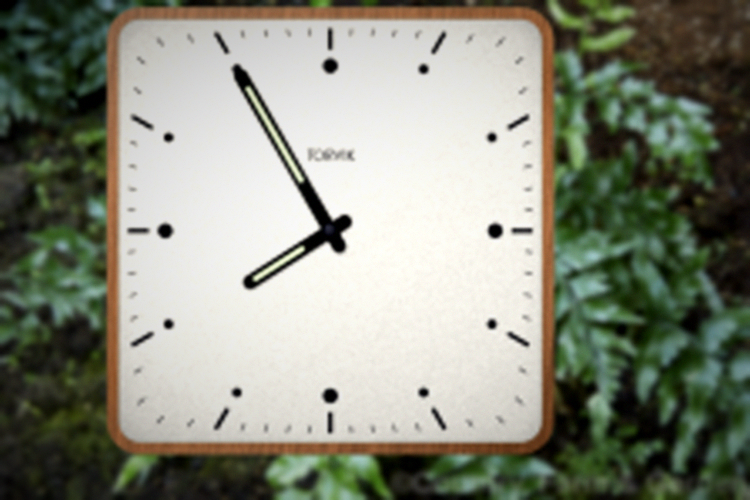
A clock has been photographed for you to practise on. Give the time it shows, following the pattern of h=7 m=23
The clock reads h=7 m=55
